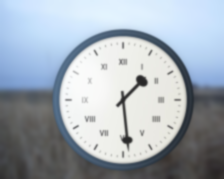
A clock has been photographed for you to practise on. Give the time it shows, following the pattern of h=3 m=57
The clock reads h=1 m=29
